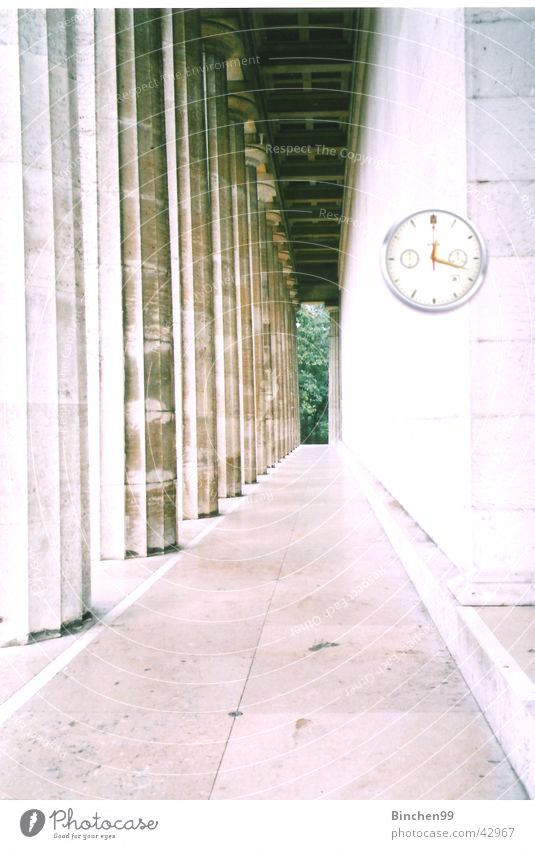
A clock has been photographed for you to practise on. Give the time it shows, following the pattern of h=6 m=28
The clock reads h=12 m=18
